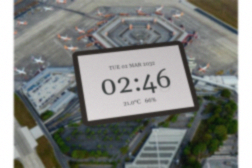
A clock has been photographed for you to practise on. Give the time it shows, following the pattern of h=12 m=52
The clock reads h=2 m=46
